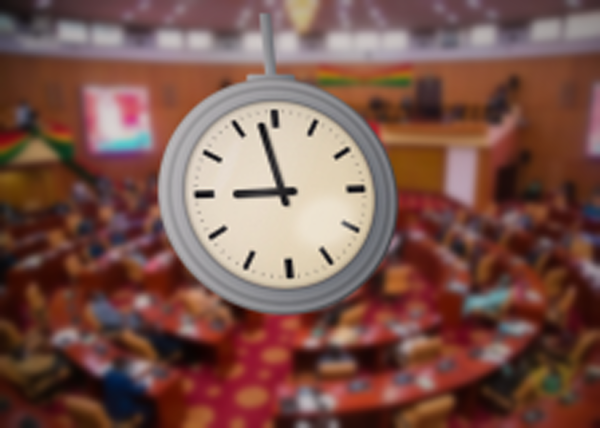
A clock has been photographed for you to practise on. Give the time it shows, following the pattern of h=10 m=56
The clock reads h=8 m=58
